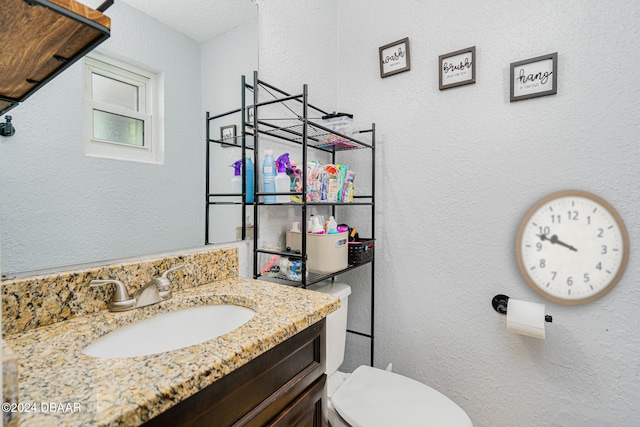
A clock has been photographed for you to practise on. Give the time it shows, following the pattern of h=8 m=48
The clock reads h=9 m=48
